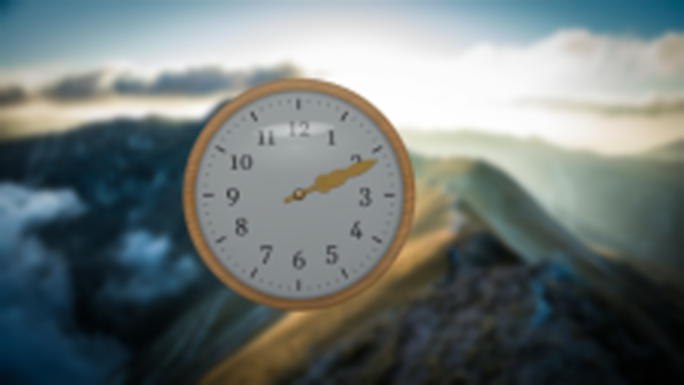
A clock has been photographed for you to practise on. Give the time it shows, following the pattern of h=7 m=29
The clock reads h=2 m=11
